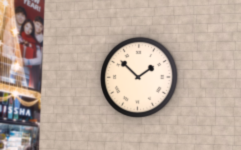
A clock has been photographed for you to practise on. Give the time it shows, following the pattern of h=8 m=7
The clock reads h=1 m=52
